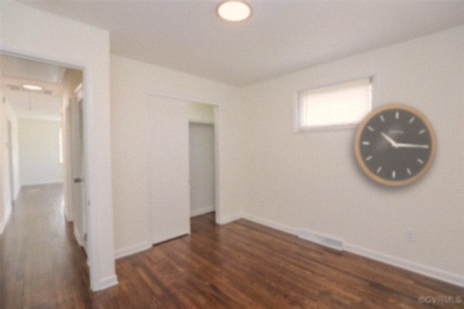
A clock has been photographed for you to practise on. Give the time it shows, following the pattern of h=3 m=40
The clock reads h=10 m=15
